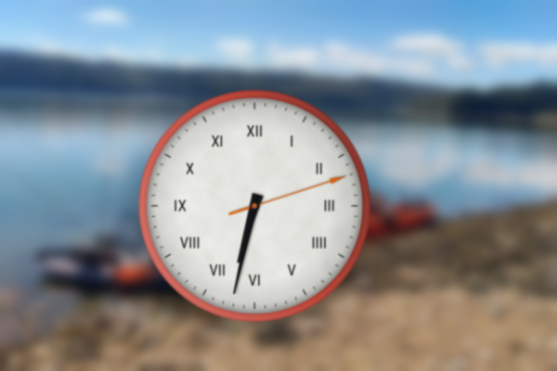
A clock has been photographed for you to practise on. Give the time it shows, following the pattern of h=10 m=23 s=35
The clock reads h=6 m=32 s=12
